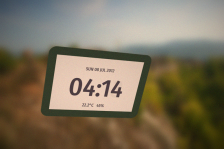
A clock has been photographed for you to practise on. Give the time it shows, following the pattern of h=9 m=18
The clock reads h=4 m=14
